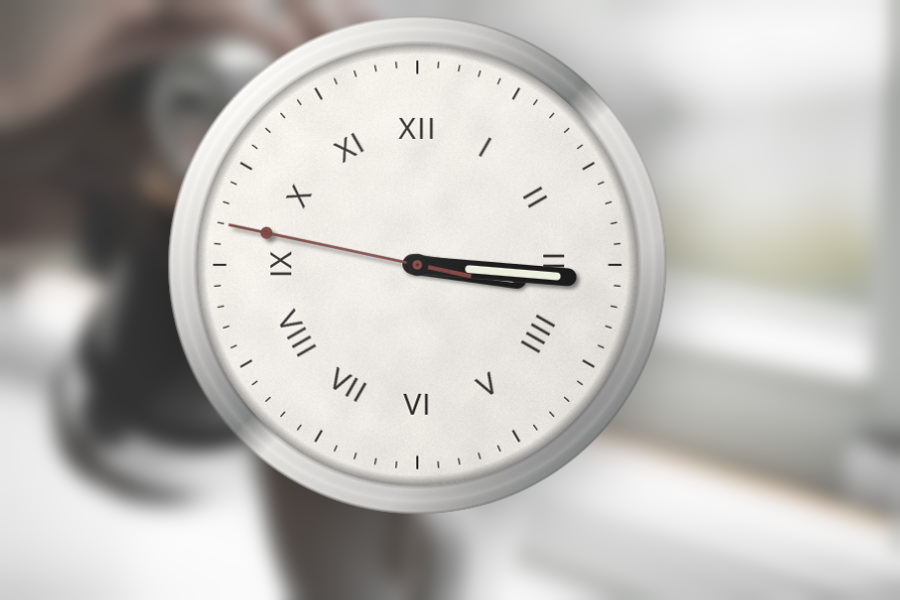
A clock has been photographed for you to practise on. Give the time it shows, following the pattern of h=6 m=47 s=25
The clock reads h=3 m=15 s=47
